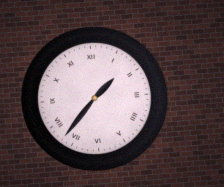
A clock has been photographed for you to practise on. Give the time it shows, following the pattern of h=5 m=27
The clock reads h=1 m=37
